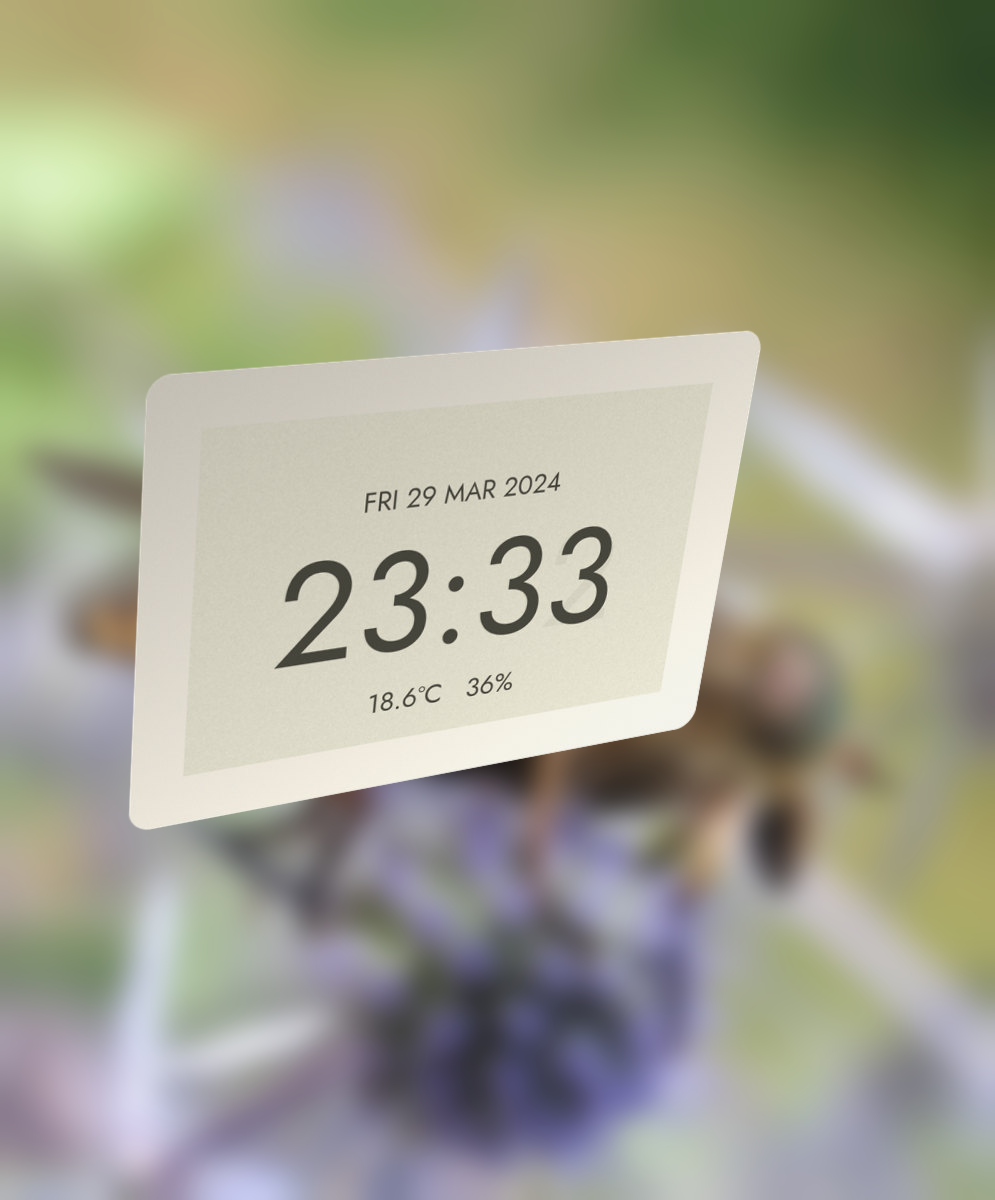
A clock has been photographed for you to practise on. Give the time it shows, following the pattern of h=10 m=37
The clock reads h=23 m=33
